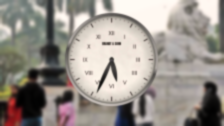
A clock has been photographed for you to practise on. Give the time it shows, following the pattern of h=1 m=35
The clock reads h=5 m=34
